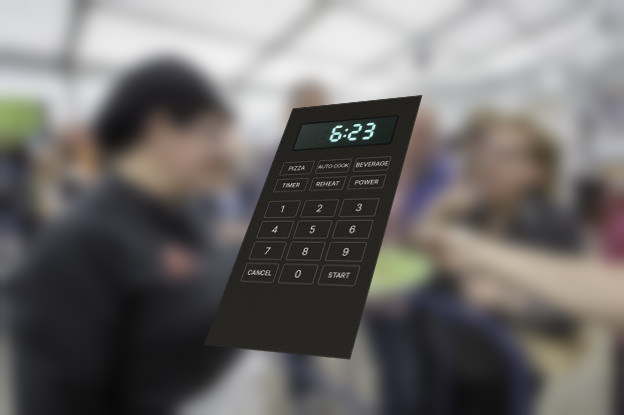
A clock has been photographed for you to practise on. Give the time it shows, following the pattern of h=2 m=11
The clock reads h=6 m=23
